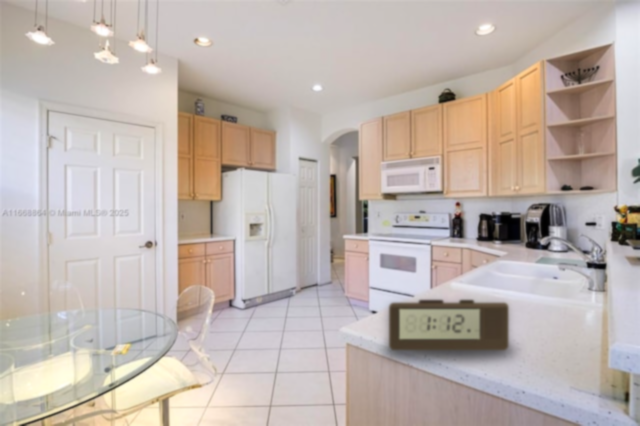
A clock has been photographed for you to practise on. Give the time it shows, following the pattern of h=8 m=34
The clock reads h=1 m=12
